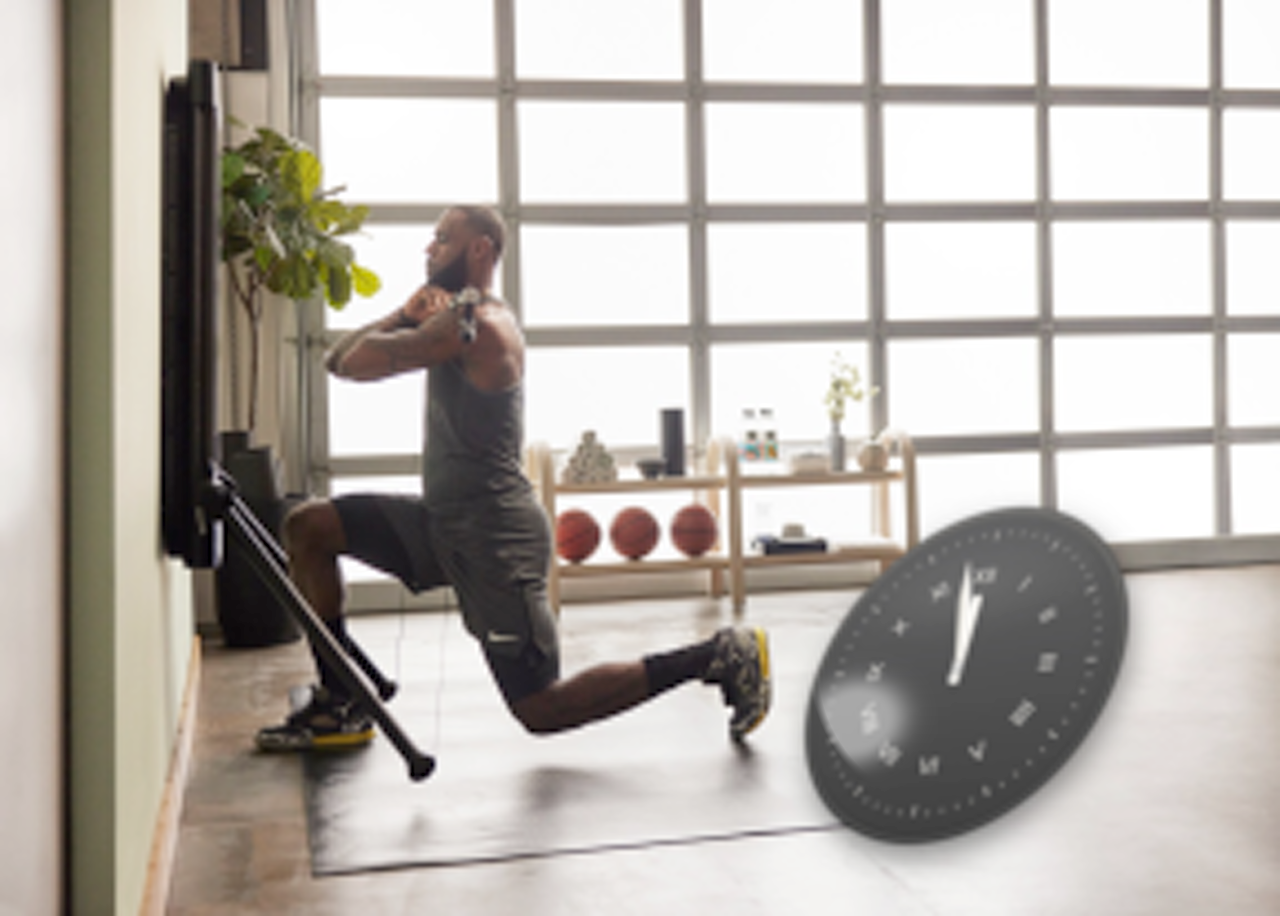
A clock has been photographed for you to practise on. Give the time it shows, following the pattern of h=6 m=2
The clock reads h=11 m=58
